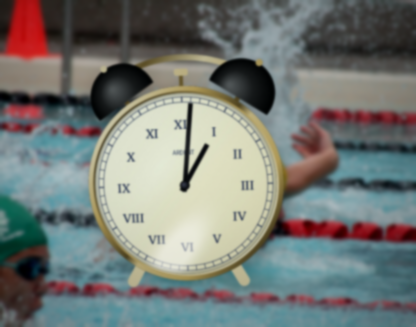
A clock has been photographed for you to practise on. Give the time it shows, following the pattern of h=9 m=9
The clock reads h=1 m=1
